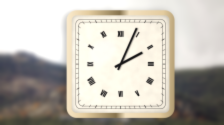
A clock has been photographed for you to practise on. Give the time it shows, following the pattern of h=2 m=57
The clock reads h=2 m=4
